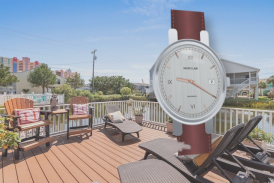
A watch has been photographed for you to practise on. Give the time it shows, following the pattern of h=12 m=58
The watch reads h=9 m=20
